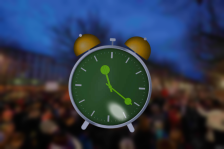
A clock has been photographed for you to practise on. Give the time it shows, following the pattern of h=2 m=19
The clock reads h=11 m=21
